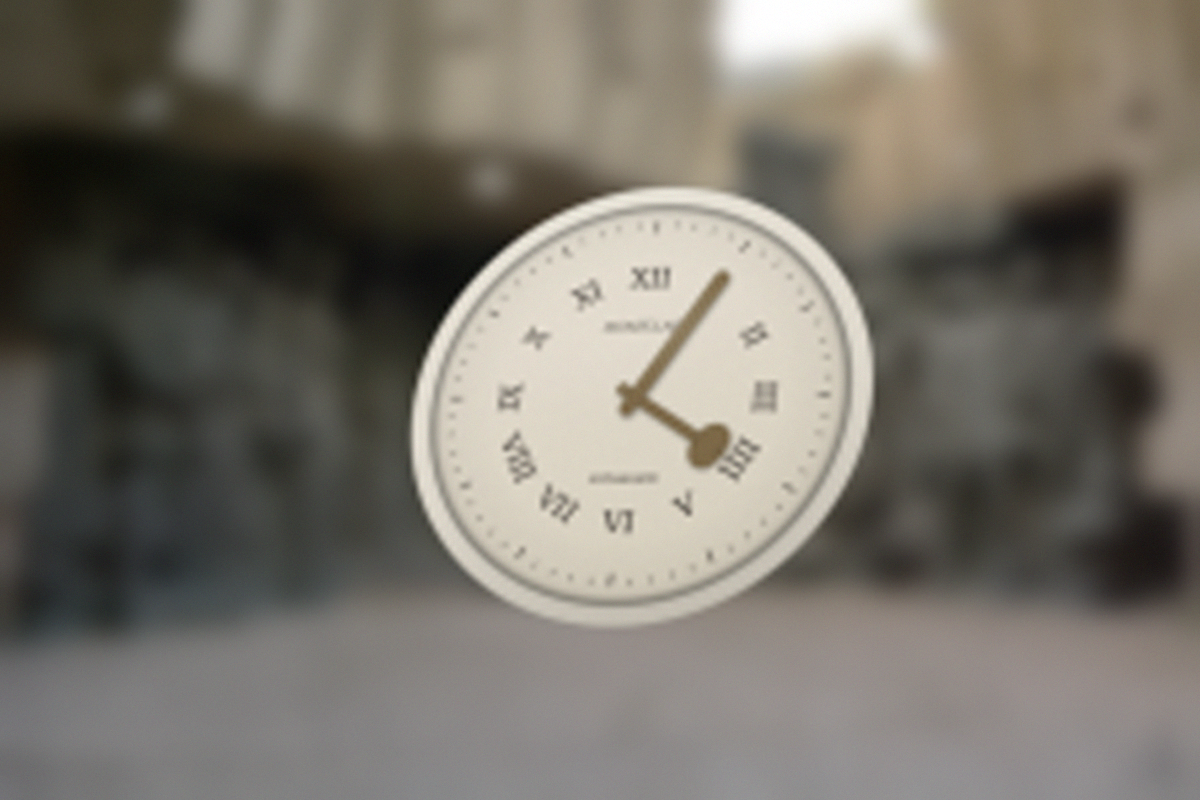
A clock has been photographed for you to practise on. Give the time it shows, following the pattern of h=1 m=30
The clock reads h=4 m=5
